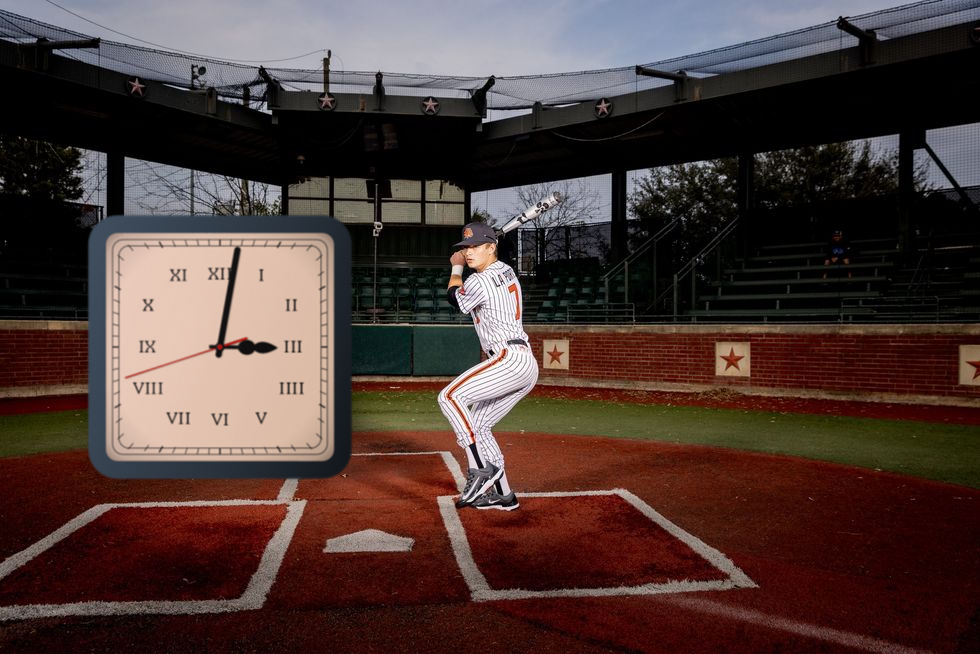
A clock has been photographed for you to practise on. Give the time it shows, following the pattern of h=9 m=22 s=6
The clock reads h=3 m=1 s=42
